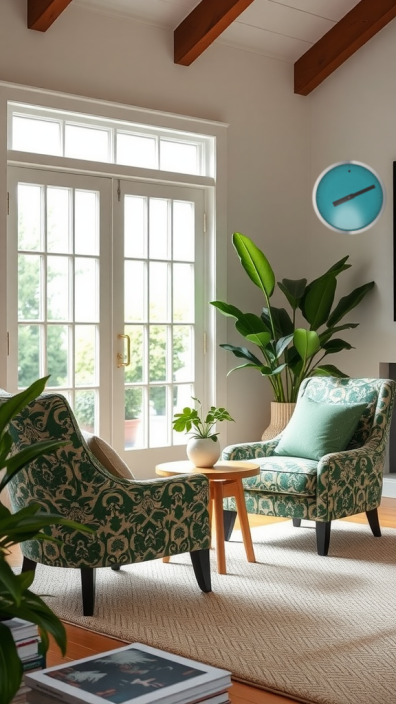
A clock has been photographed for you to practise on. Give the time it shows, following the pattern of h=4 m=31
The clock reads h=8 m=11
